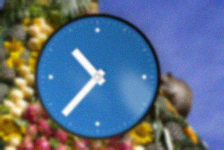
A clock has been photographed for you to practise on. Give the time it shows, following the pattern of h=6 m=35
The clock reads h=10 m=37
